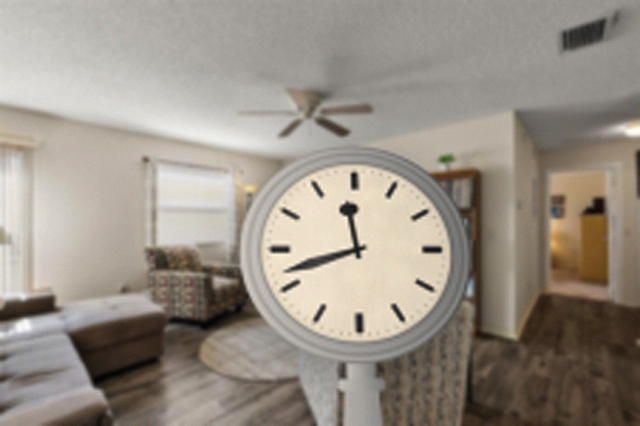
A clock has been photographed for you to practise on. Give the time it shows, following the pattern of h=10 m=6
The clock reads h=11 m=42
